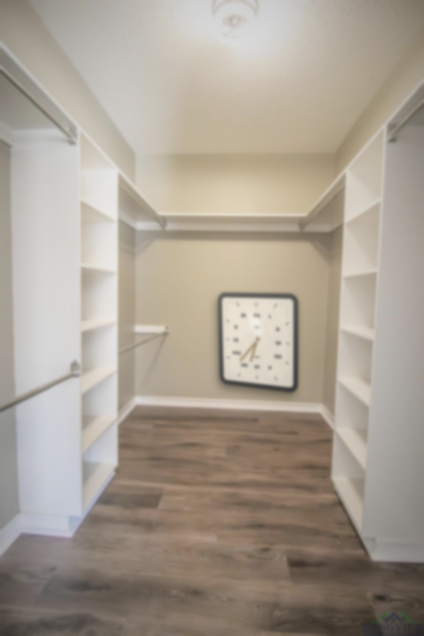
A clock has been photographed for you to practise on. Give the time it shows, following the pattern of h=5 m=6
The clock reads h=6 m=37
